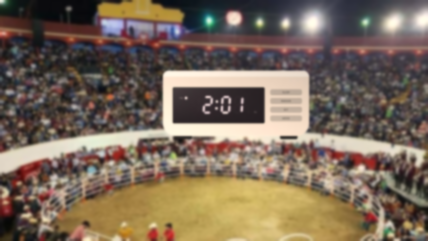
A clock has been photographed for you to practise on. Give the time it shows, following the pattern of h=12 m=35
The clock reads h=2 m=1
